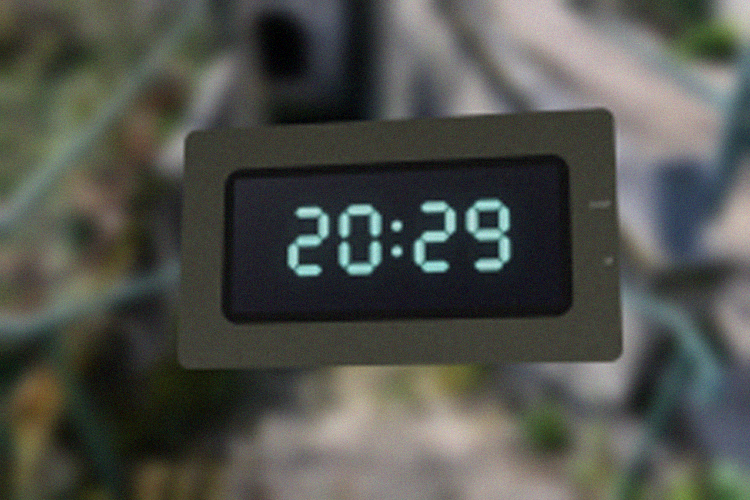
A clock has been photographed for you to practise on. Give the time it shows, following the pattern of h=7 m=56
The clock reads h=20 m=29
